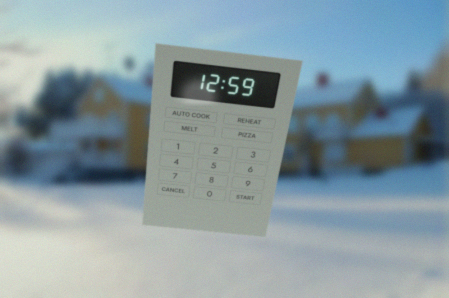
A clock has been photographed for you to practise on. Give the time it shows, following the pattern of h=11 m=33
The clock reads h=12 m=59
